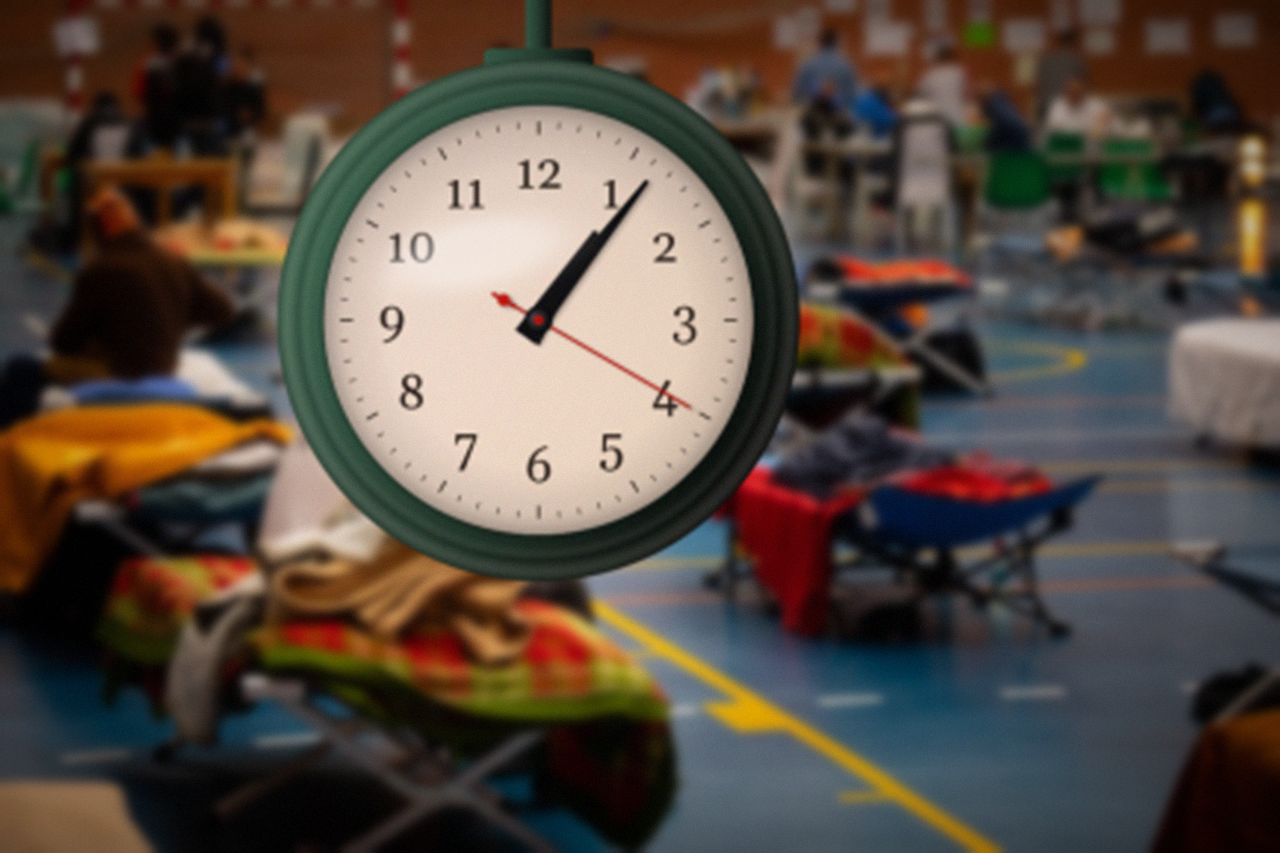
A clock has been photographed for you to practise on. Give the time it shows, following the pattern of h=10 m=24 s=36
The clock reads h=1 m=6 s=20
